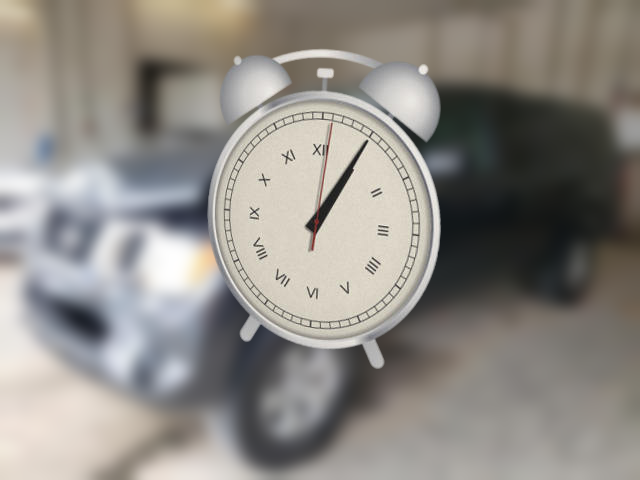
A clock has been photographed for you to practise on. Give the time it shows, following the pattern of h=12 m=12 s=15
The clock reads h=1 m=5 s=1
